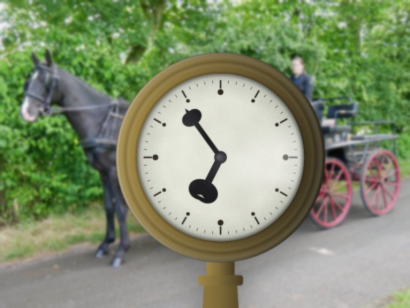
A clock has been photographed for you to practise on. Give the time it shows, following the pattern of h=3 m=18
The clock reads h=6 m=54
